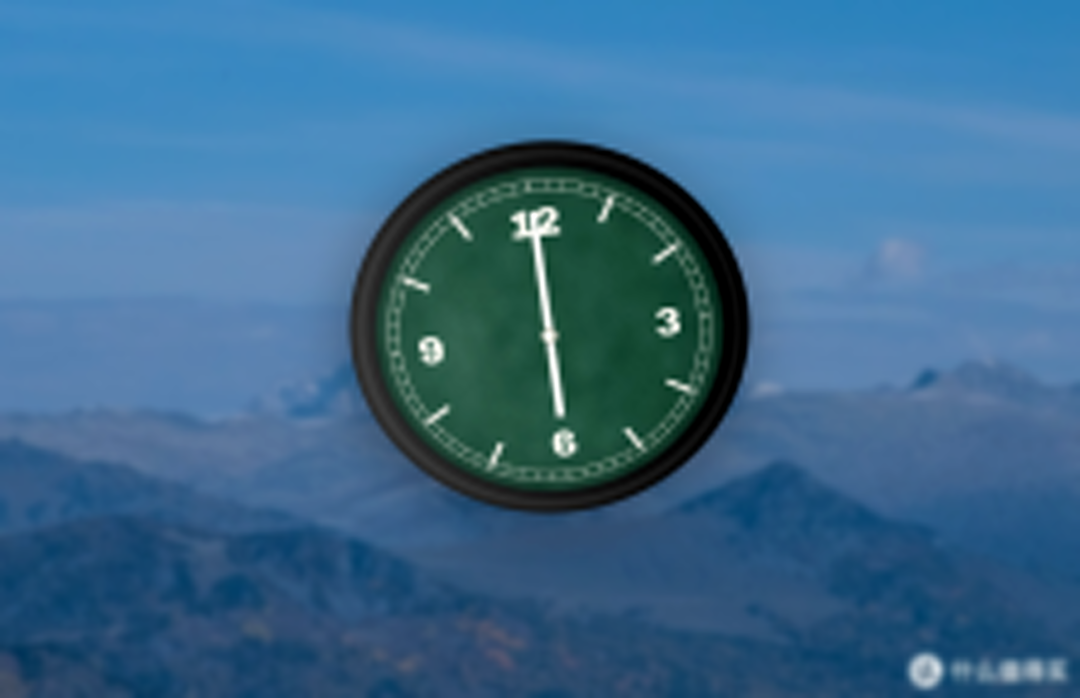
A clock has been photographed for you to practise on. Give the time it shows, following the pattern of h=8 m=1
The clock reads h=6 m=0
